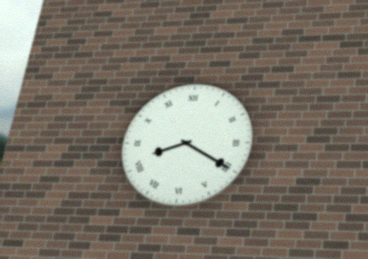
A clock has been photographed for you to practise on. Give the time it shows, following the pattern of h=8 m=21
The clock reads h=8 m=20
